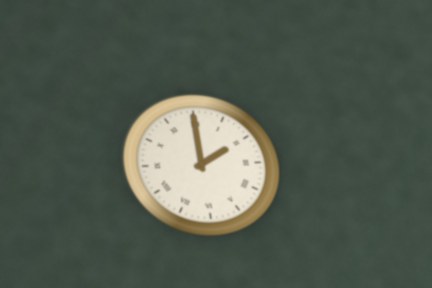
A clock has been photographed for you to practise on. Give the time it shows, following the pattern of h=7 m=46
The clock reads h=2 m=0
